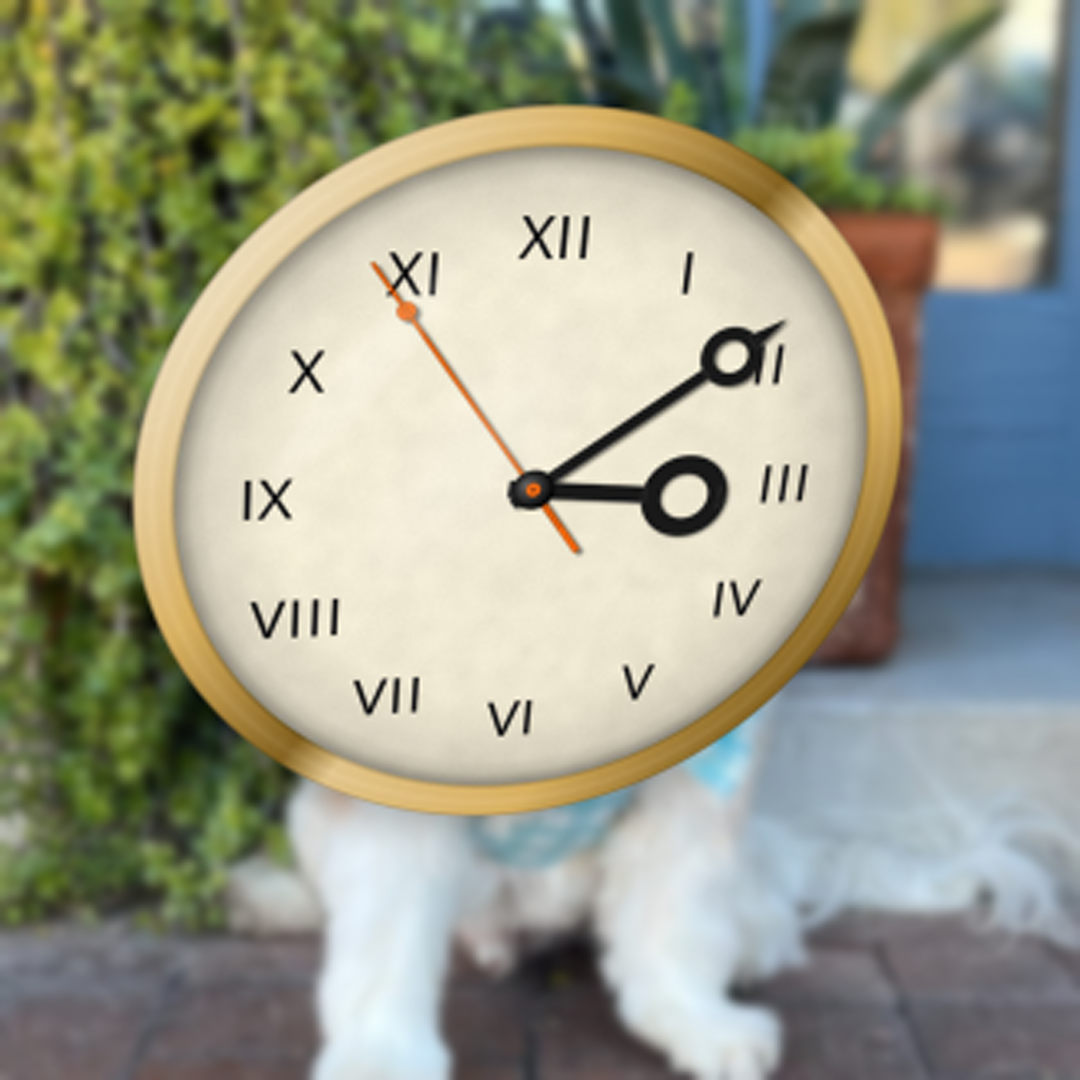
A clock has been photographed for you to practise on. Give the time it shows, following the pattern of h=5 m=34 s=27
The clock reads h=3 m=8 s=54
